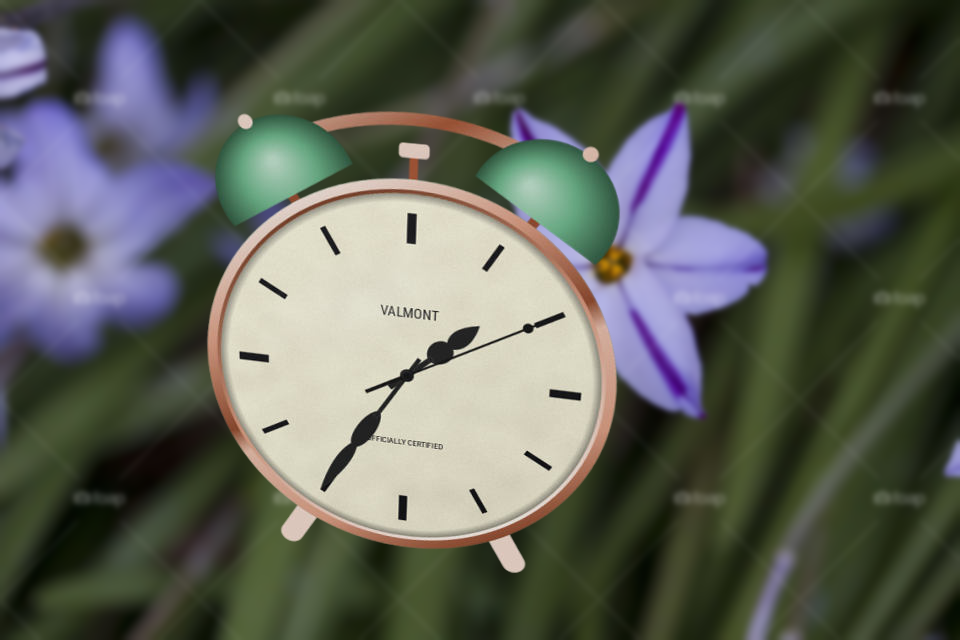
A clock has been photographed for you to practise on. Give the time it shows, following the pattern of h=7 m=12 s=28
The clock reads h=1 m=35 s=10
